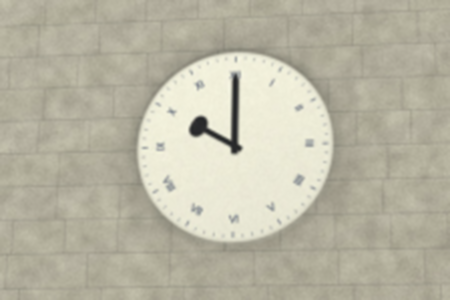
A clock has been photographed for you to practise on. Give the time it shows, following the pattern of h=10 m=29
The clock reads h=10 m=0
